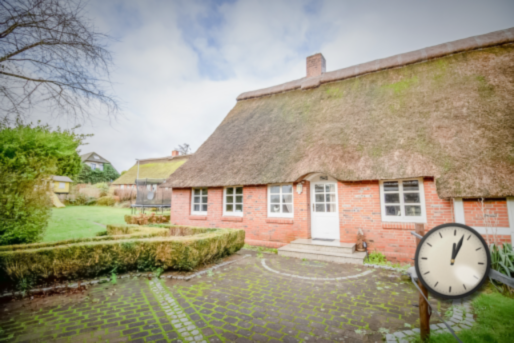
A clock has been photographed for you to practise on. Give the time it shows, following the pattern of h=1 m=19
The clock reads h=12 m=3
